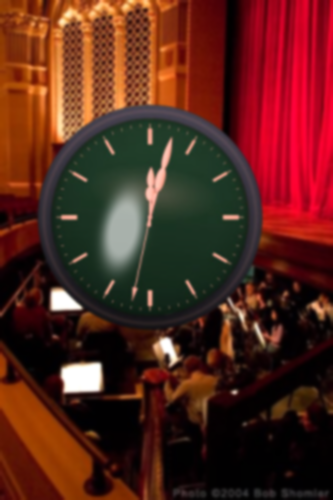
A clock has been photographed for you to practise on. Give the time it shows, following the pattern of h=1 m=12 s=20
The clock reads h=12 m=2 s=32
